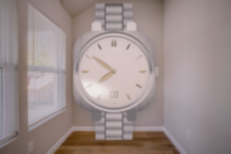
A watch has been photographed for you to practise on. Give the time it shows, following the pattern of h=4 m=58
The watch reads h=7 m=51
